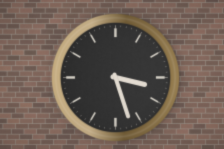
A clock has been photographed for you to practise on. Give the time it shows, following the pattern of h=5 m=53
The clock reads h=3 m=27
